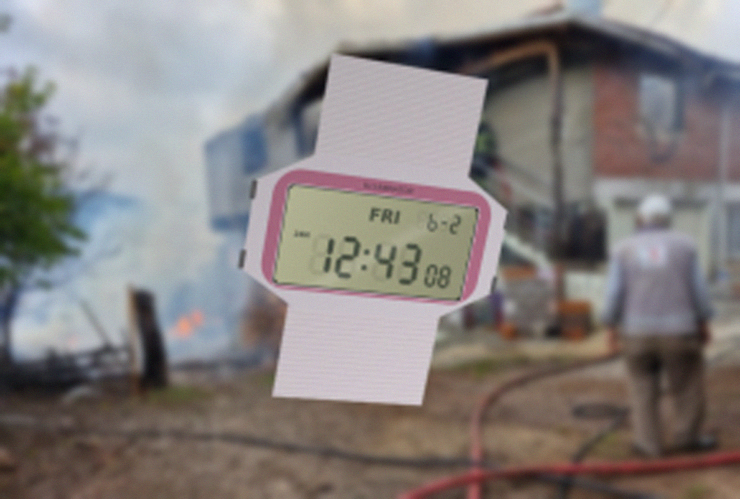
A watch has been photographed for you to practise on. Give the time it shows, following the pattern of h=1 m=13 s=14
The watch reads h=12 m=43 s=8
